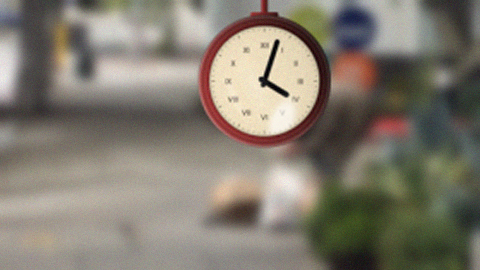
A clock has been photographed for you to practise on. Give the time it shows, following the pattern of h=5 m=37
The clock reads h=4 m=3
